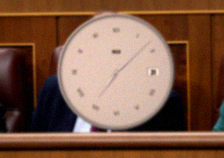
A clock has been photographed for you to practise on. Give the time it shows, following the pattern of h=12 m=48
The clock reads h=7 m=8
